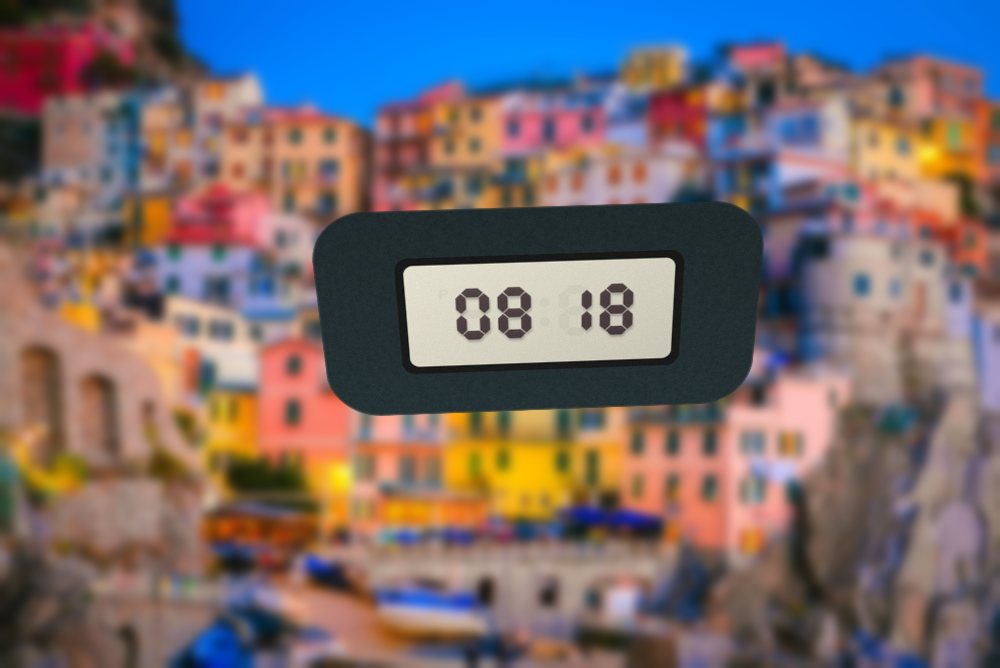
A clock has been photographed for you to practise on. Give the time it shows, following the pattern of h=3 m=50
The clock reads h=8 m=18
